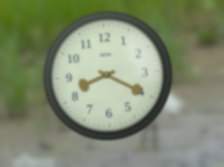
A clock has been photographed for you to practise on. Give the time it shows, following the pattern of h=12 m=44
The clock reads h=8 m=20
